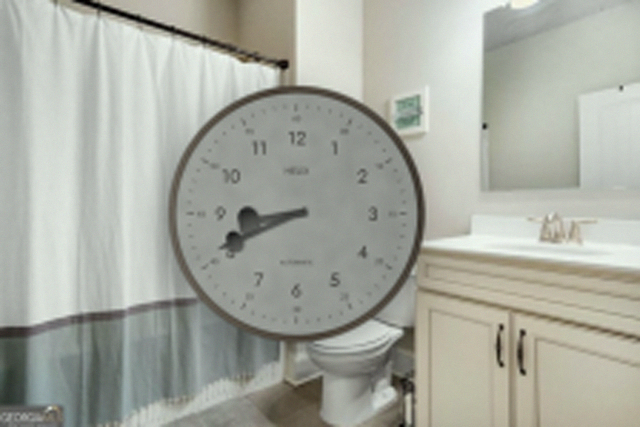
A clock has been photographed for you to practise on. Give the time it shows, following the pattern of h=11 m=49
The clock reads h=8 m=41
